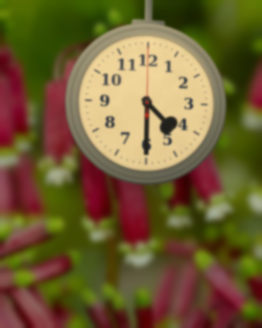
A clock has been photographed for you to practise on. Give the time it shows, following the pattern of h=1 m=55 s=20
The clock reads h=4 m=30 s=0
